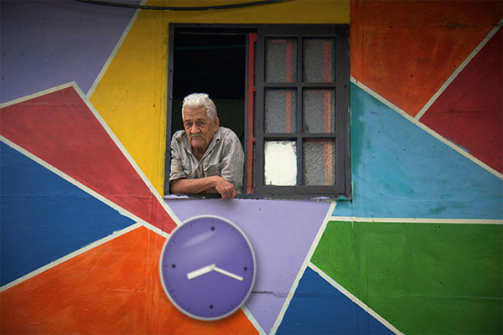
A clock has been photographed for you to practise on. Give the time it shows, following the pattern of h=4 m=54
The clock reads h=8 m=18
